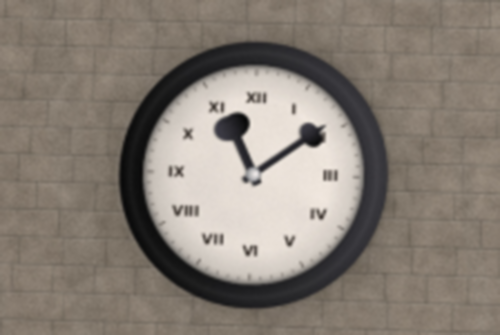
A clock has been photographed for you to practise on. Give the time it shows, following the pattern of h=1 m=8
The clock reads h=11 m=9
